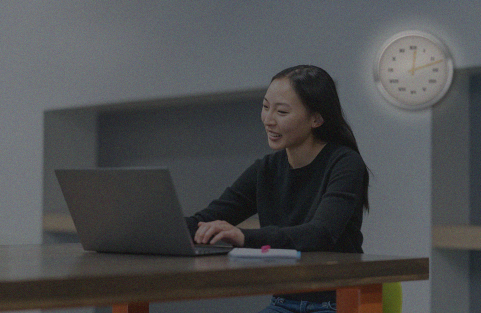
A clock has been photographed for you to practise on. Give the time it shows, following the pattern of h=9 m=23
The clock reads h=12 m=12
